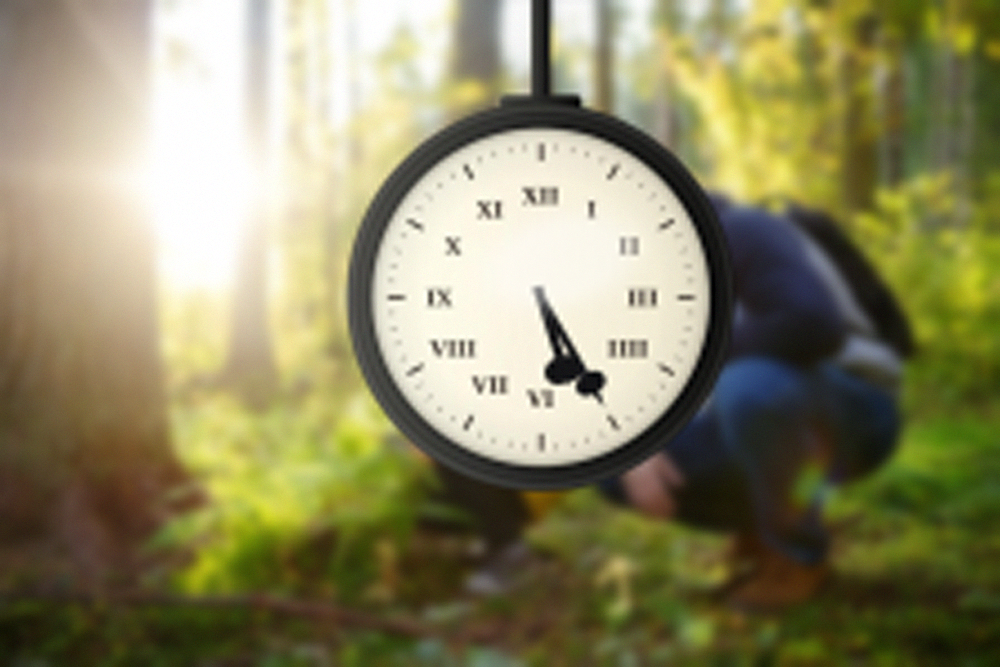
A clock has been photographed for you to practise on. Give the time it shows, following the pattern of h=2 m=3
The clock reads h=5 m=25
